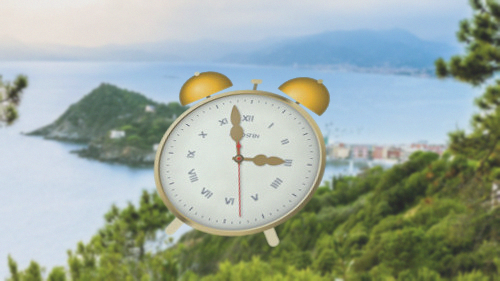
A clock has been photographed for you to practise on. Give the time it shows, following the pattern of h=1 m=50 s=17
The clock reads h=2 m=57 s=28
